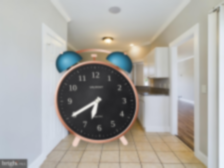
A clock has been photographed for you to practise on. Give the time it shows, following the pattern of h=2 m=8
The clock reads h=6 m=40
